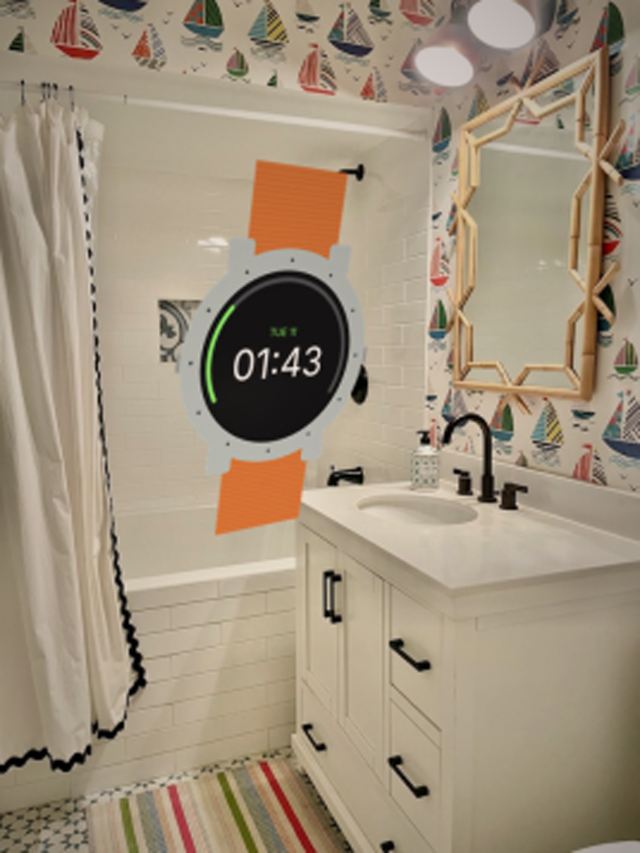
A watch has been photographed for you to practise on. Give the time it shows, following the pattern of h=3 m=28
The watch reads h=1 m=43
